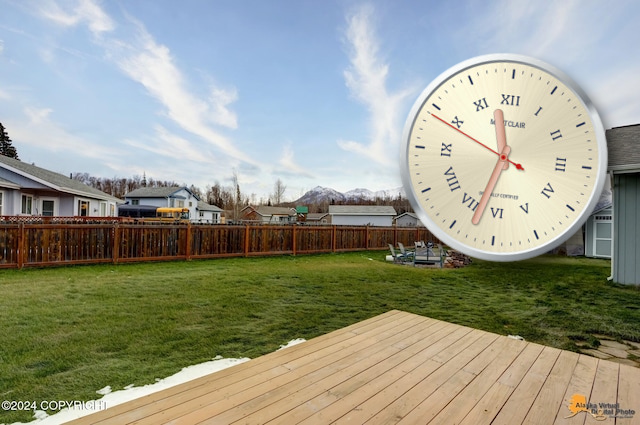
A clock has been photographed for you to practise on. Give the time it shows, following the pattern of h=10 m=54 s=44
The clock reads h=11 m=32 s=49
